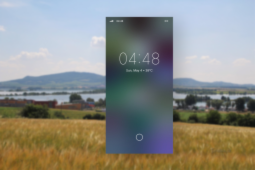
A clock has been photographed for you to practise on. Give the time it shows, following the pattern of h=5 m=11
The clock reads h=4 m=48
